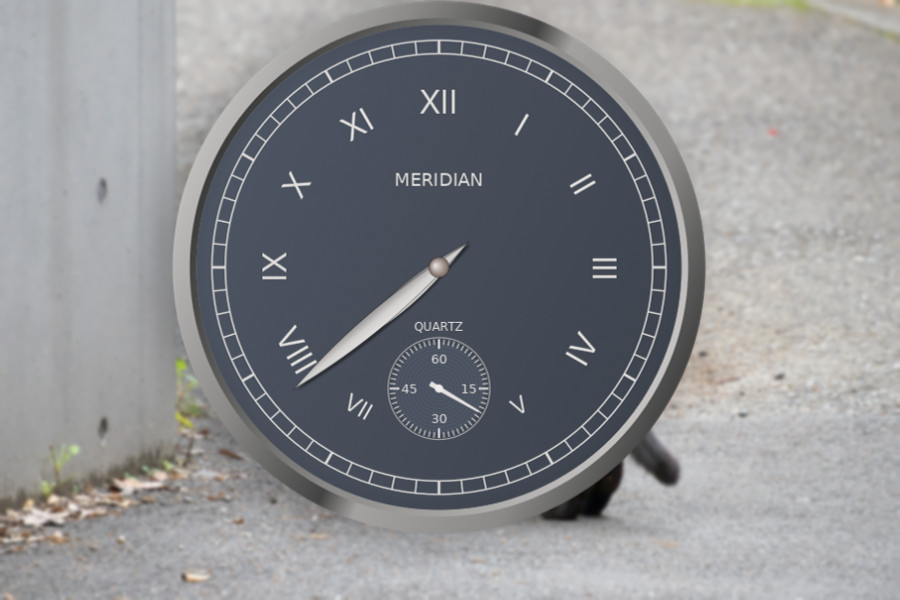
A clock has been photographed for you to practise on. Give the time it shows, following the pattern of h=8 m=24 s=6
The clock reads h=7 m=38 s=20
